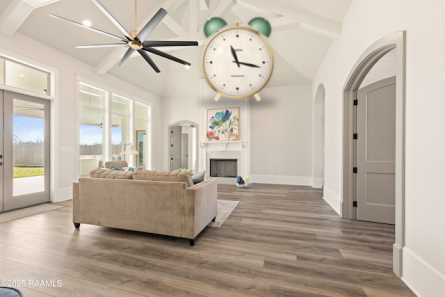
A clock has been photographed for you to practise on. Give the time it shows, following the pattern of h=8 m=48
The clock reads h=11 m=17
